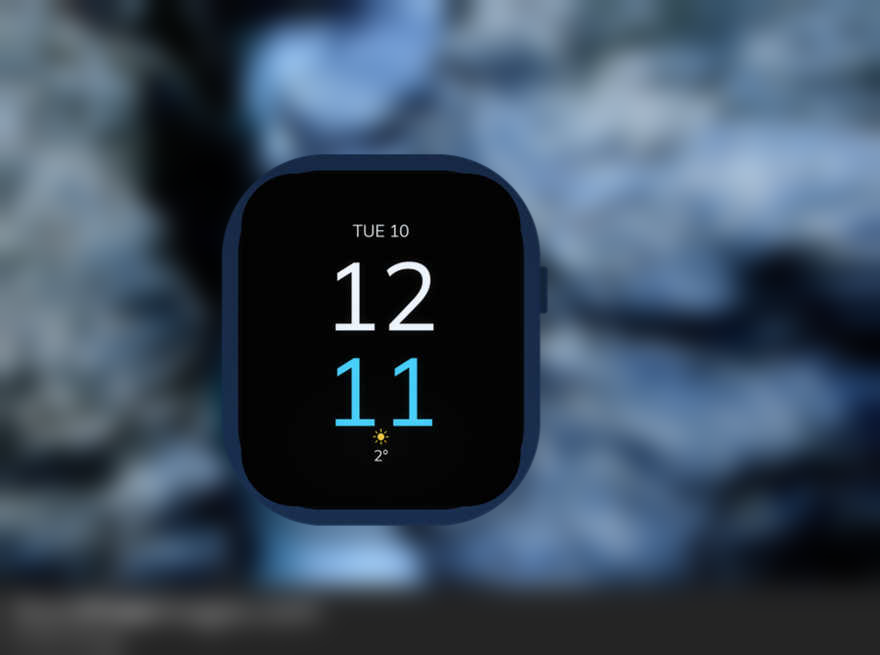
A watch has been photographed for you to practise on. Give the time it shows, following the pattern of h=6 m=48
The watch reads h=12 m=11
